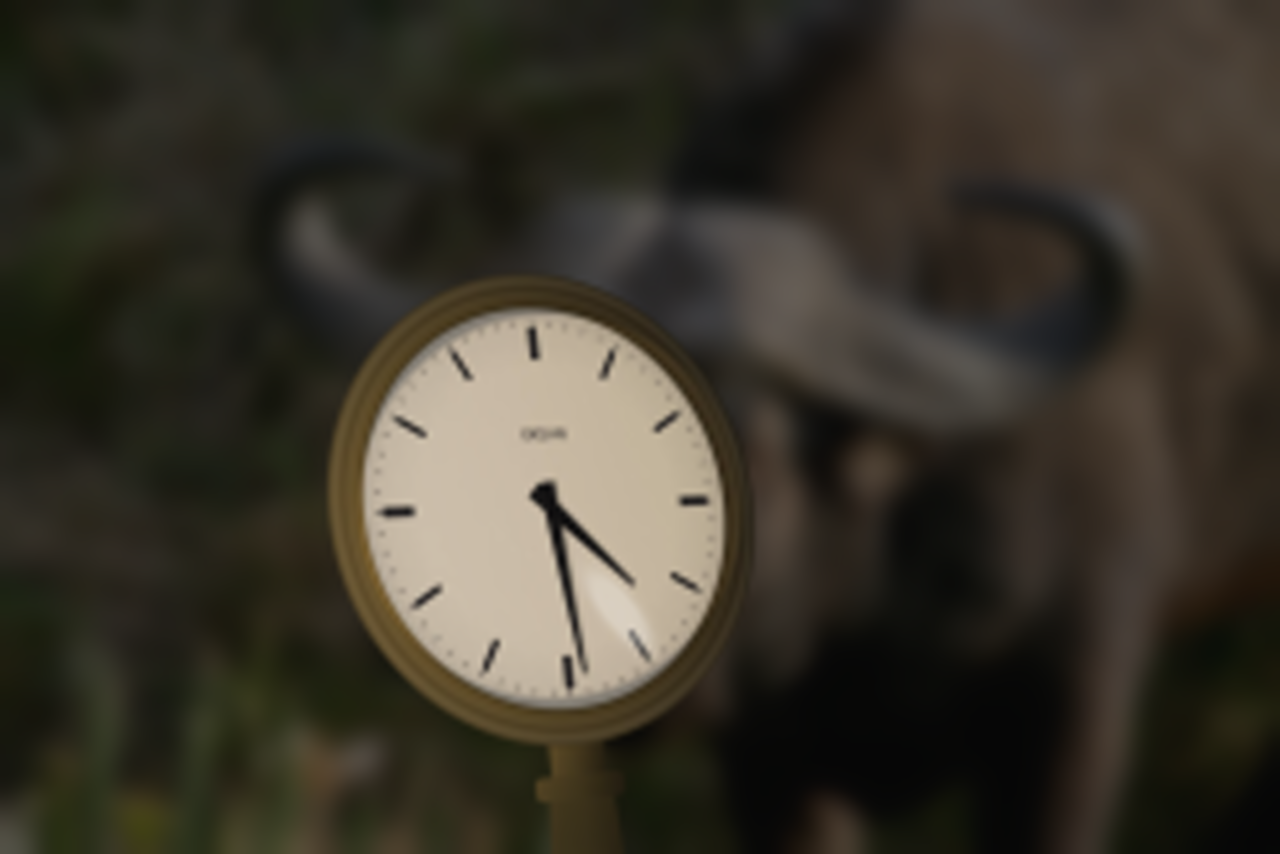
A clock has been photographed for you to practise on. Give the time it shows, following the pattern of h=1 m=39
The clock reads h=4 m=29
